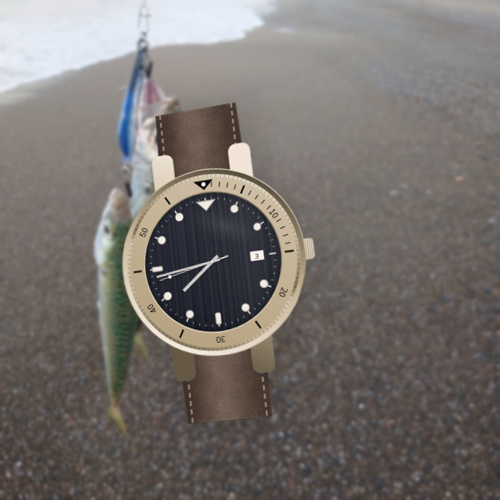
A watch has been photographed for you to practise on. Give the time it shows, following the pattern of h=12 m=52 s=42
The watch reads h=7 m=43 s=43
